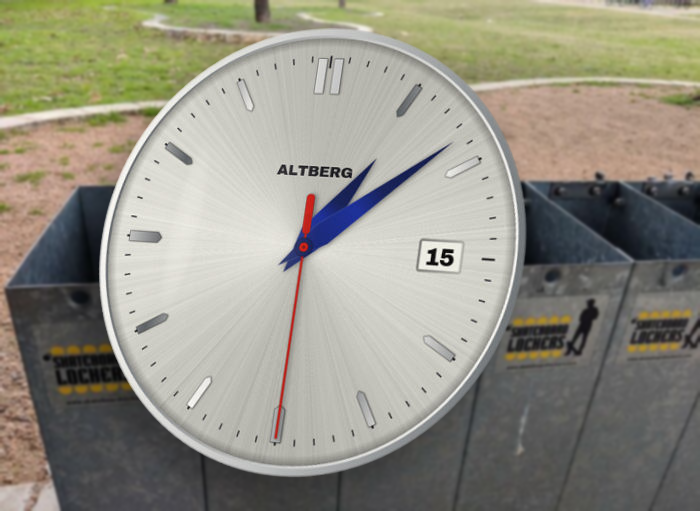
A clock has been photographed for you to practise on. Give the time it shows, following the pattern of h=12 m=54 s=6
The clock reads h=1 m=8 s=30
